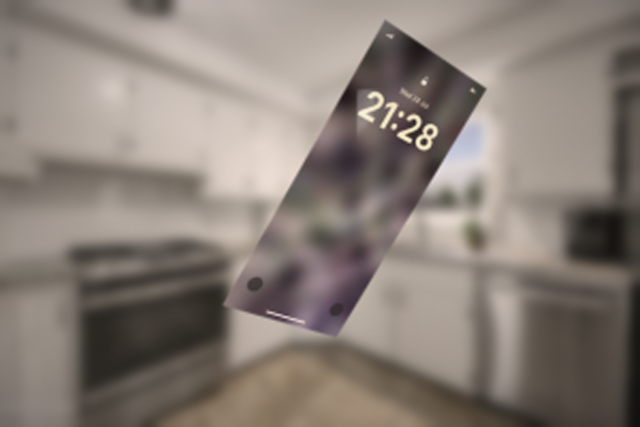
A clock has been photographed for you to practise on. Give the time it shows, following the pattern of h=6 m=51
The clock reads h=21 m=28
